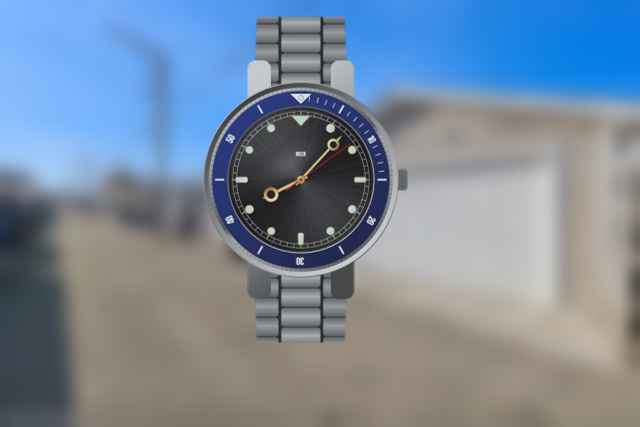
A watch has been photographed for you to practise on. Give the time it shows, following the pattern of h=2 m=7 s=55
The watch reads h=8 m=7 s=9
